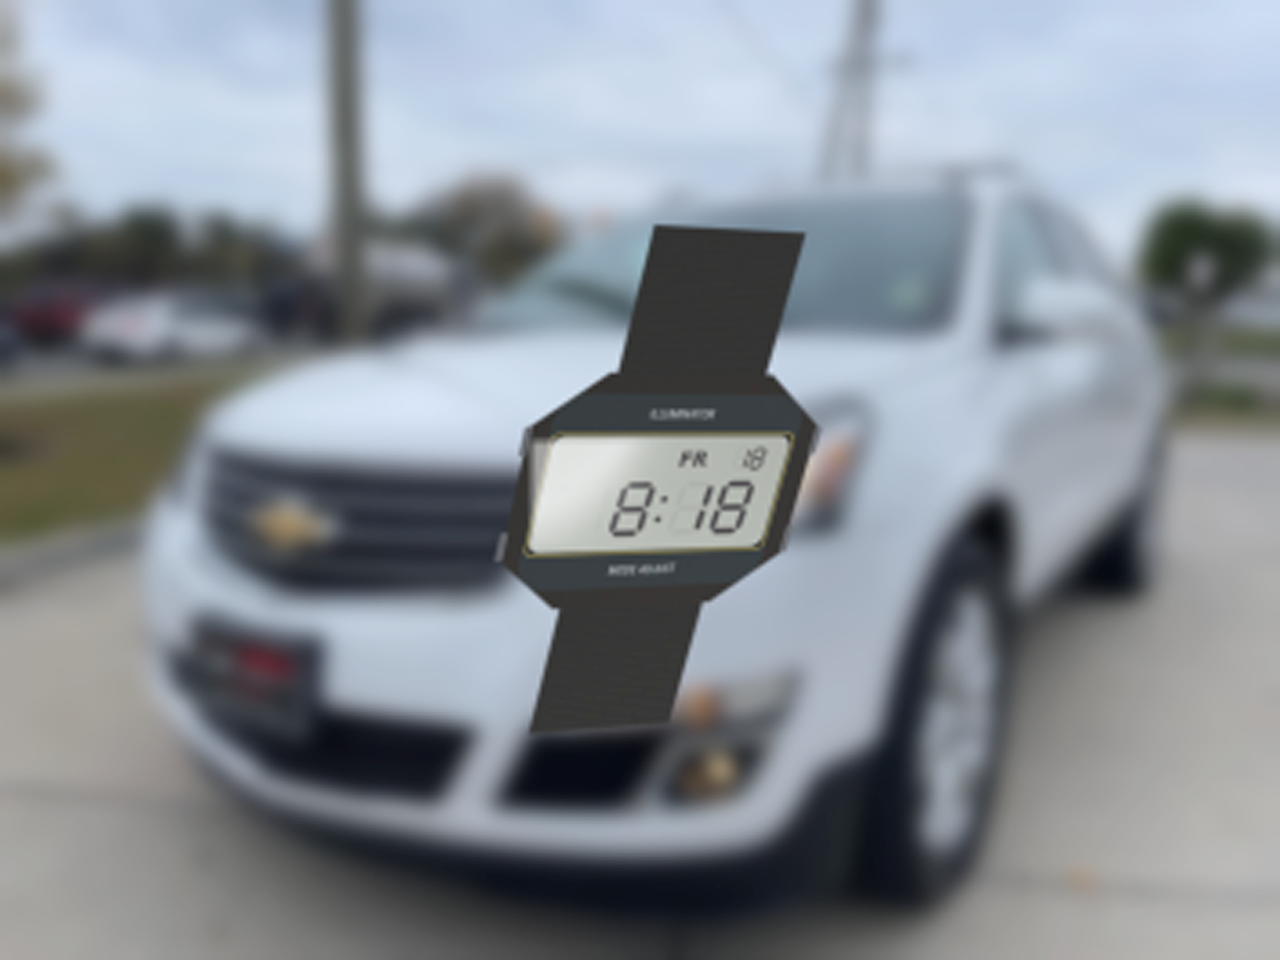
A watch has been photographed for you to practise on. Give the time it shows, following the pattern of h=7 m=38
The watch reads h=8 m=18
